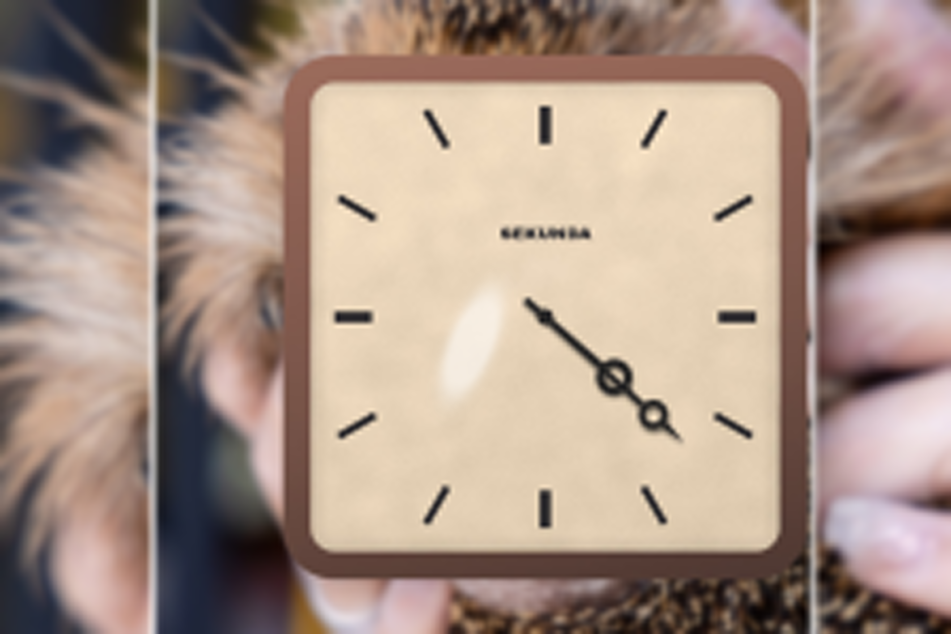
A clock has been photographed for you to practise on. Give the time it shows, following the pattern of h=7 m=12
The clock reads h=4 m=22
